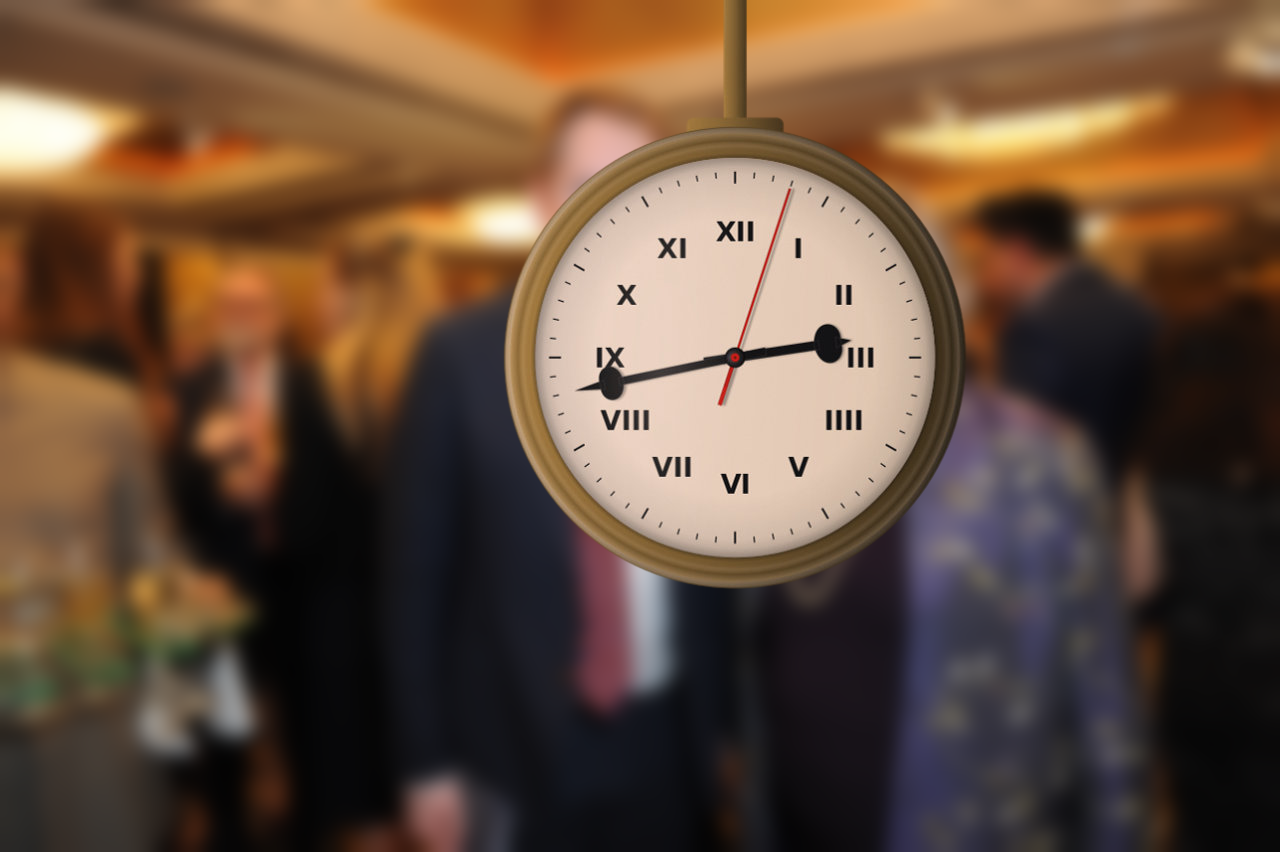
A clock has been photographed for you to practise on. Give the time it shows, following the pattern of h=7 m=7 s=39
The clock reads h=2 m=43 s=3
